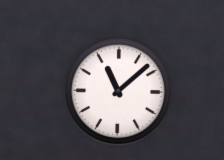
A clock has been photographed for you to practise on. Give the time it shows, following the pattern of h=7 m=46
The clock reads h=11 m=8
